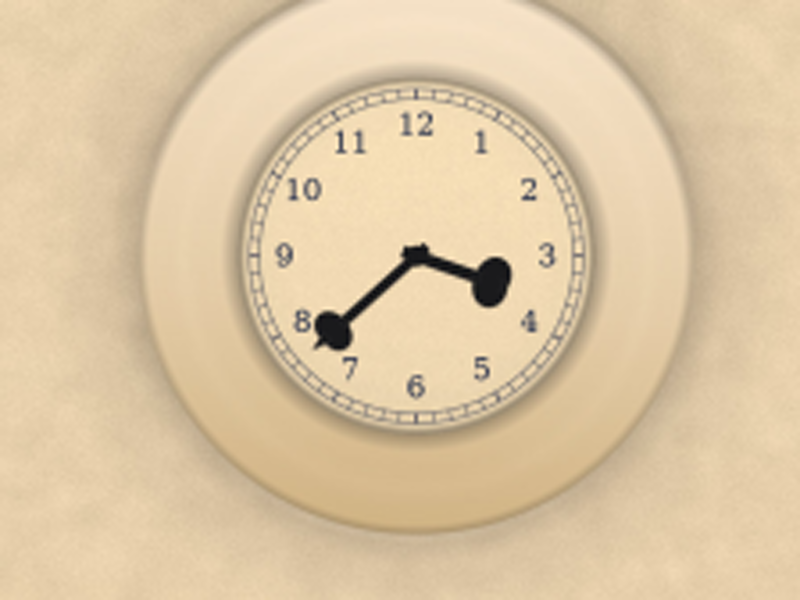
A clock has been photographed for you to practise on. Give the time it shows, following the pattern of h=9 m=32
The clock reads h=3 m=38
